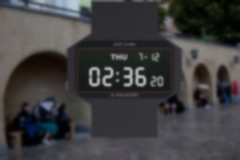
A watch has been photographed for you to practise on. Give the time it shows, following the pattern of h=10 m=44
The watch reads h=2 m=36
